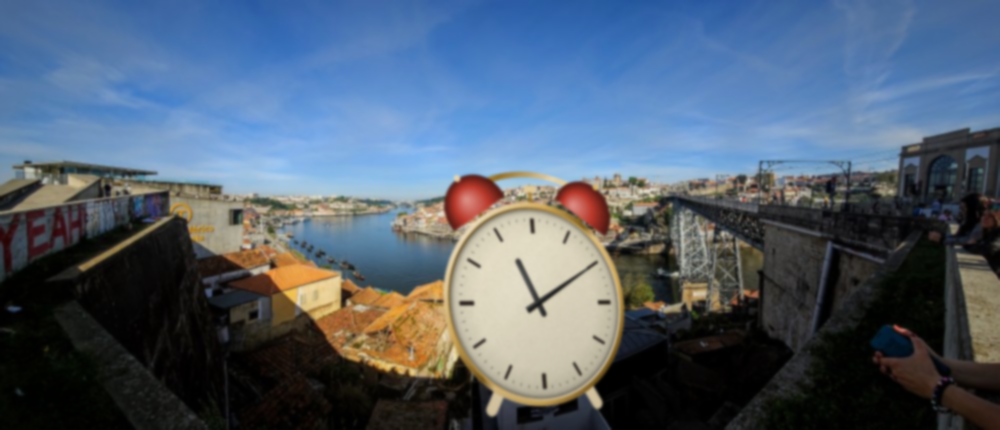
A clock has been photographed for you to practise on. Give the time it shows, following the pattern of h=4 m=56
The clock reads h=11 m=10
